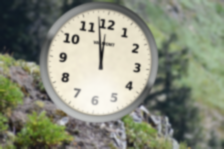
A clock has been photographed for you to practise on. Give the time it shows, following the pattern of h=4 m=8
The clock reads h=11 m=58
